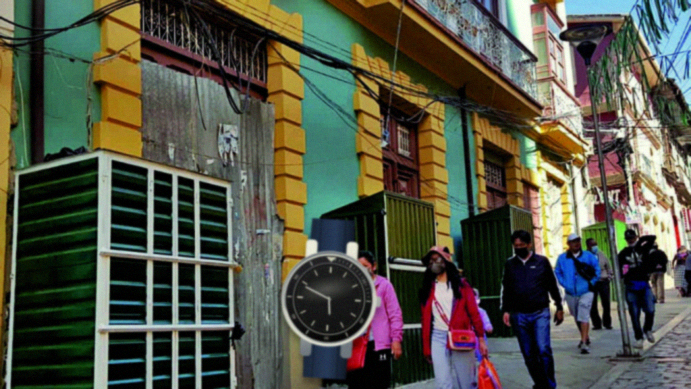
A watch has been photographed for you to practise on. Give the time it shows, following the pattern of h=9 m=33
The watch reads h=5 m=49
